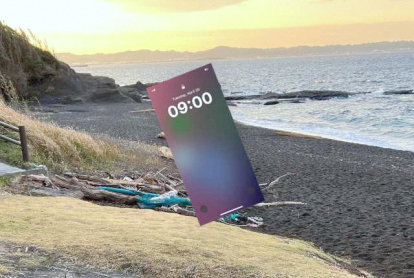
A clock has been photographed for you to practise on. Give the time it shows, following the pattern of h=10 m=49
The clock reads h=9 m=0
